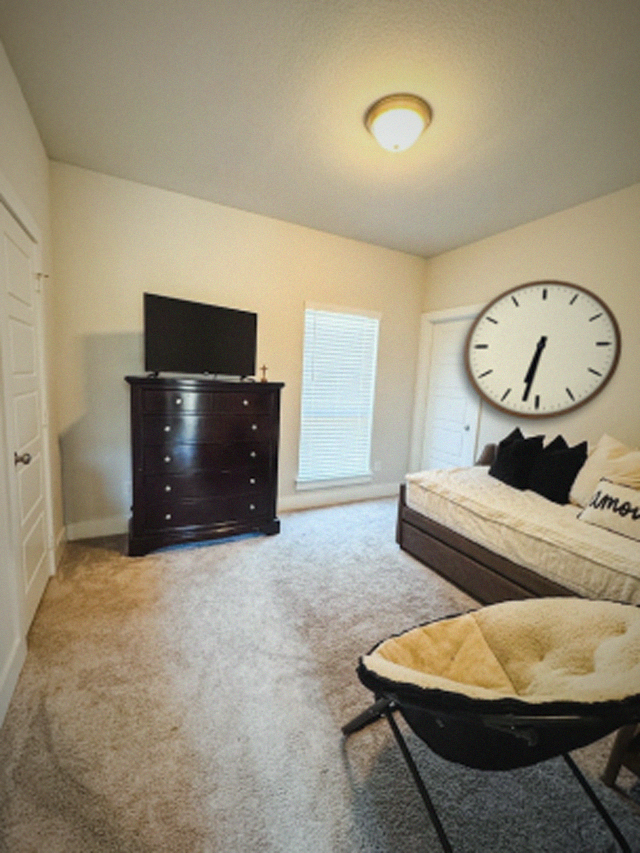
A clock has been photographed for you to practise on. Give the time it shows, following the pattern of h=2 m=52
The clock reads h=6 m=32
